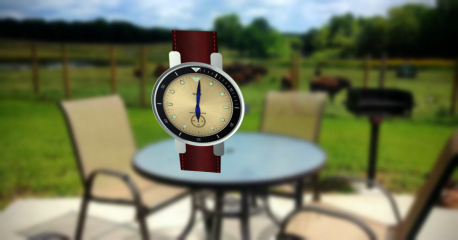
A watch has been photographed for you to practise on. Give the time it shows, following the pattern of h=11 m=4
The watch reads h=6 m=1
